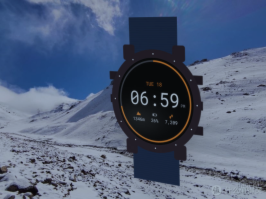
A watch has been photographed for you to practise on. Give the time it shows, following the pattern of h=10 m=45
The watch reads h=6 m=59
